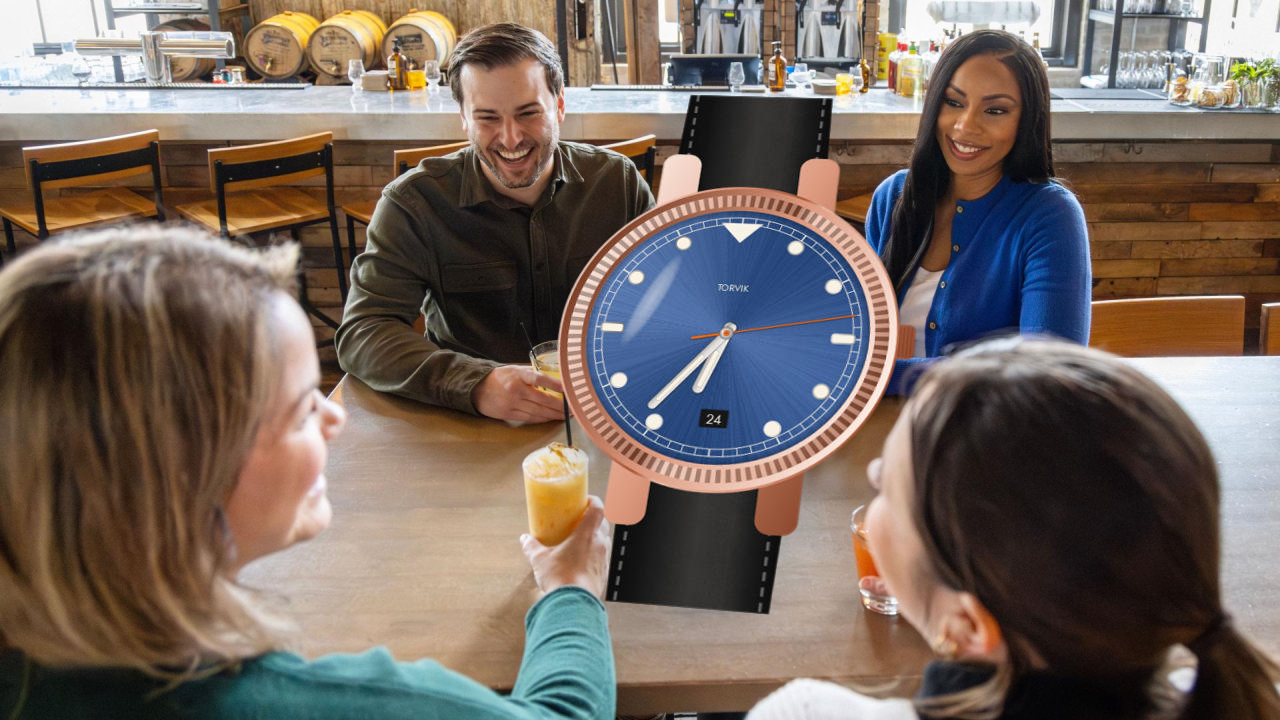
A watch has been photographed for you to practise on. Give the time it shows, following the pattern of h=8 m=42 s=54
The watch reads h=6 m=36 s=13
